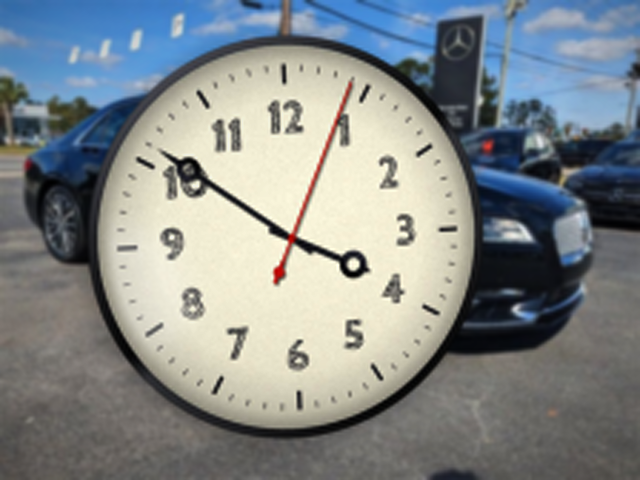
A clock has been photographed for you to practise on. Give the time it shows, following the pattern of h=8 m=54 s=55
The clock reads h=3 m=51 s=4
